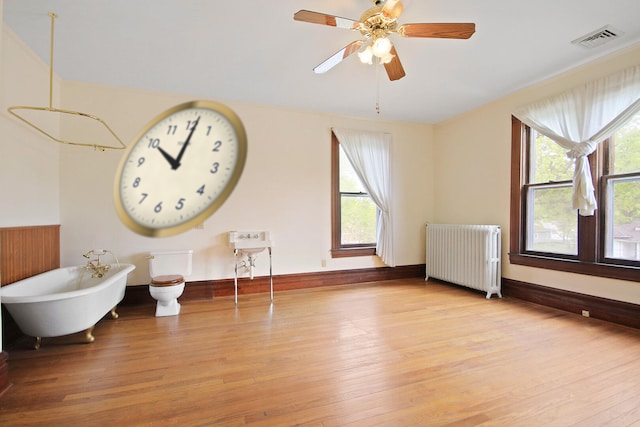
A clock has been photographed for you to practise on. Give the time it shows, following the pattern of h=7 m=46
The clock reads h=10 m=1
